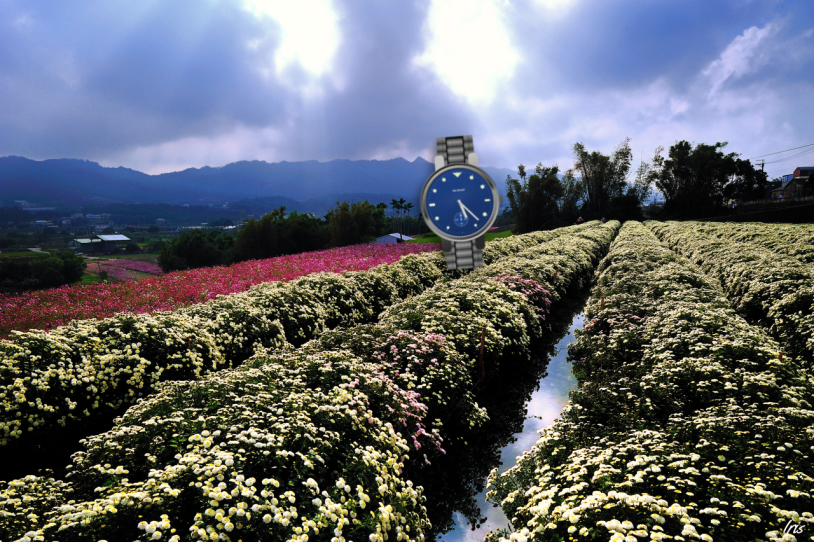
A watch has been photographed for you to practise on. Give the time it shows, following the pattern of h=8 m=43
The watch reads h=5 m=23
